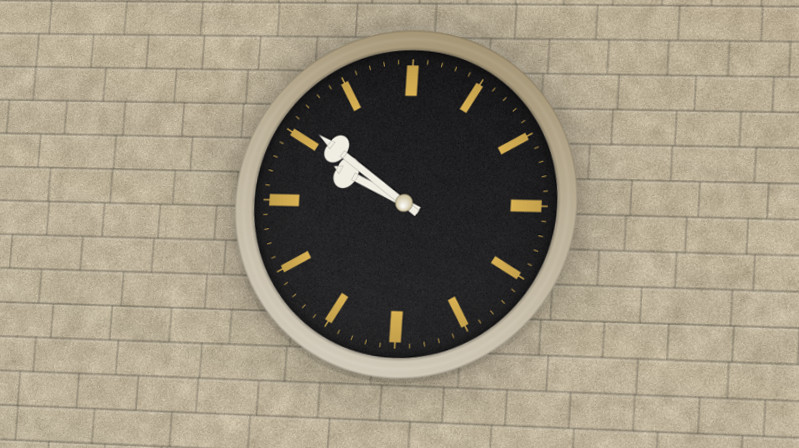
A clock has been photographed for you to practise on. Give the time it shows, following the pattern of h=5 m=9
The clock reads h=9 m=51
